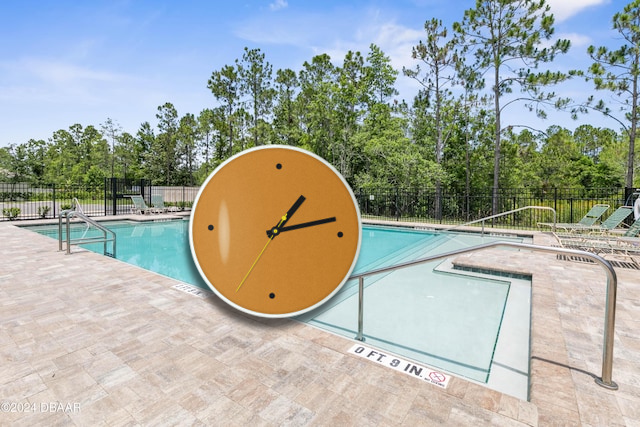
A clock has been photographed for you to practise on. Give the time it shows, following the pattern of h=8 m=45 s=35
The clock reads h=1 m=12 s=35
